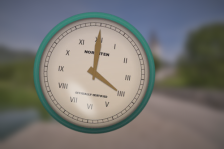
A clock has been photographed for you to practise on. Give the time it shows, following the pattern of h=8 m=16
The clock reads h=4 m=0
